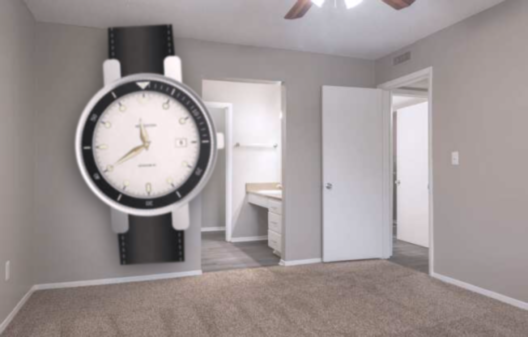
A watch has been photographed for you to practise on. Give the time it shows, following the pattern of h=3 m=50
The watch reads h=11 m=40
